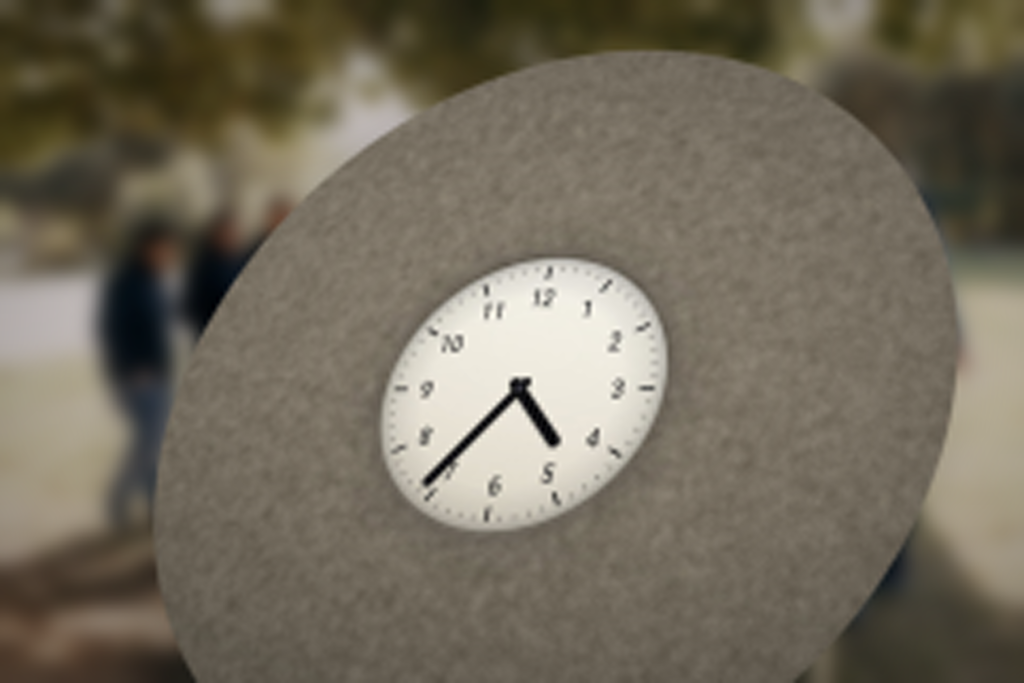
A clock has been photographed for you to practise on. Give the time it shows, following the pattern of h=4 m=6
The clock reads h=4 m=36
